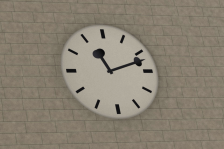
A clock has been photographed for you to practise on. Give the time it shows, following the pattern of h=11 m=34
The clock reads h=11 m=12
